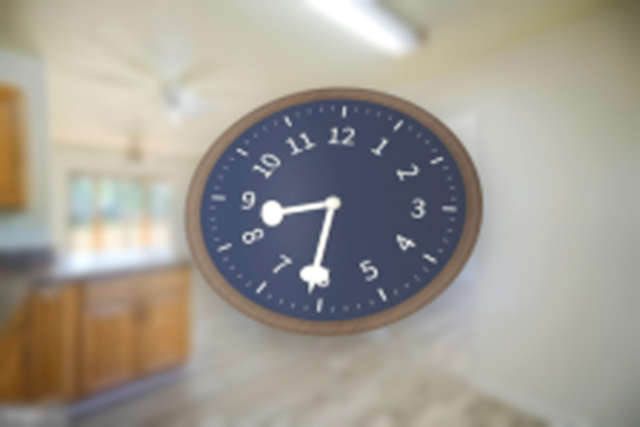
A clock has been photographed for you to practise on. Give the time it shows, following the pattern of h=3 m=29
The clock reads h=8 m=31
